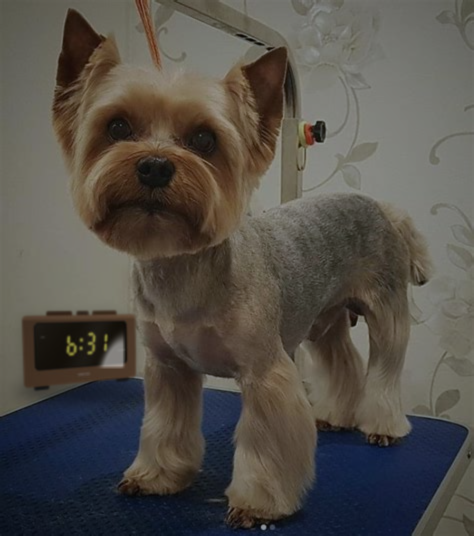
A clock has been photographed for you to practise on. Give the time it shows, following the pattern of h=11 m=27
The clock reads h=6 m=31
